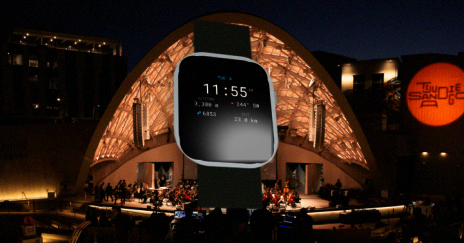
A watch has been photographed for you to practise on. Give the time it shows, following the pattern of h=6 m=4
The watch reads h=11 m=55
